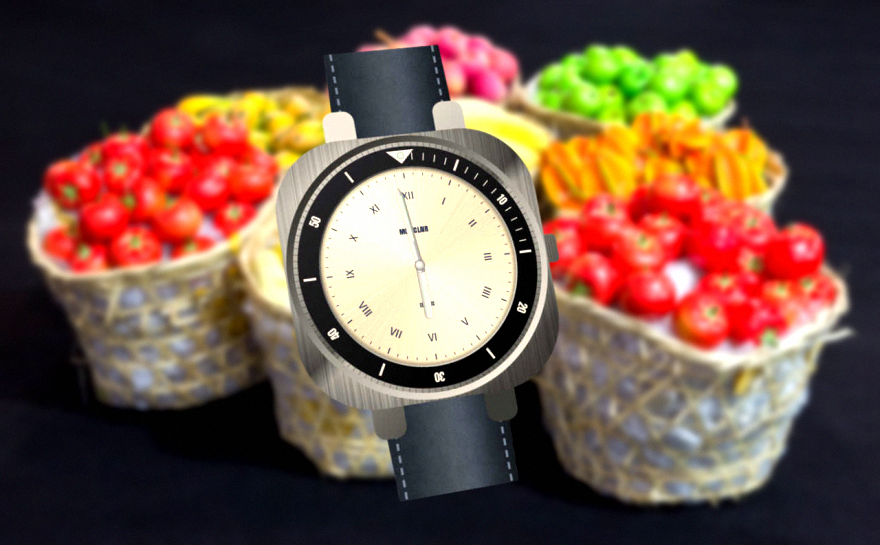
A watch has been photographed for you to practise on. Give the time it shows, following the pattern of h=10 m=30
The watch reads h=5 m=59
